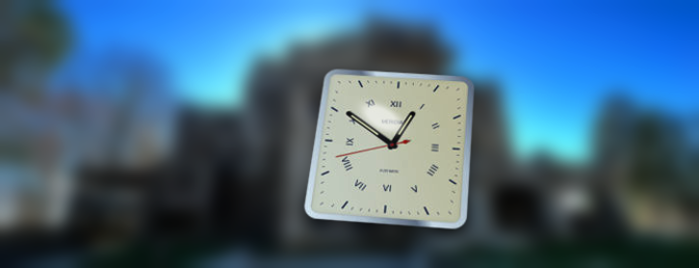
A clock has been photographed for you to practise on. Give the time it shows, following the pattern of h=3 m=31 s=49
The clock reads h=12 m=50 s=42
